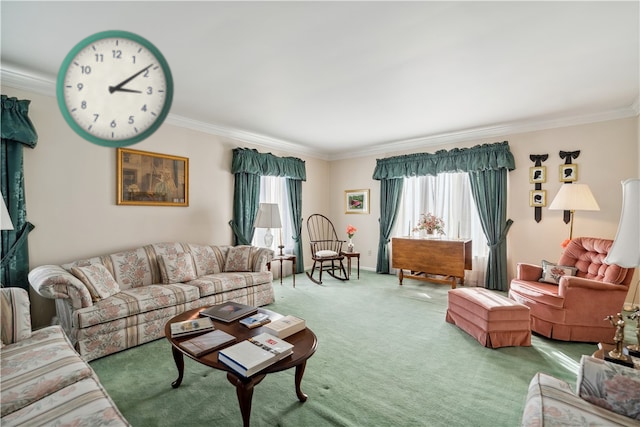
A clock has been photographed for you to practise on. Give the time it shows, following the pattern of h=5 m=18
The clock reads h=3 m=9
